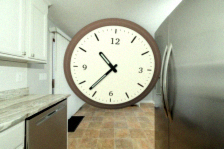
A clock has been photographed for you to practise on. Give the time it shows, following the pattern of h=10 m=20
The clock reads h=10 m=37
